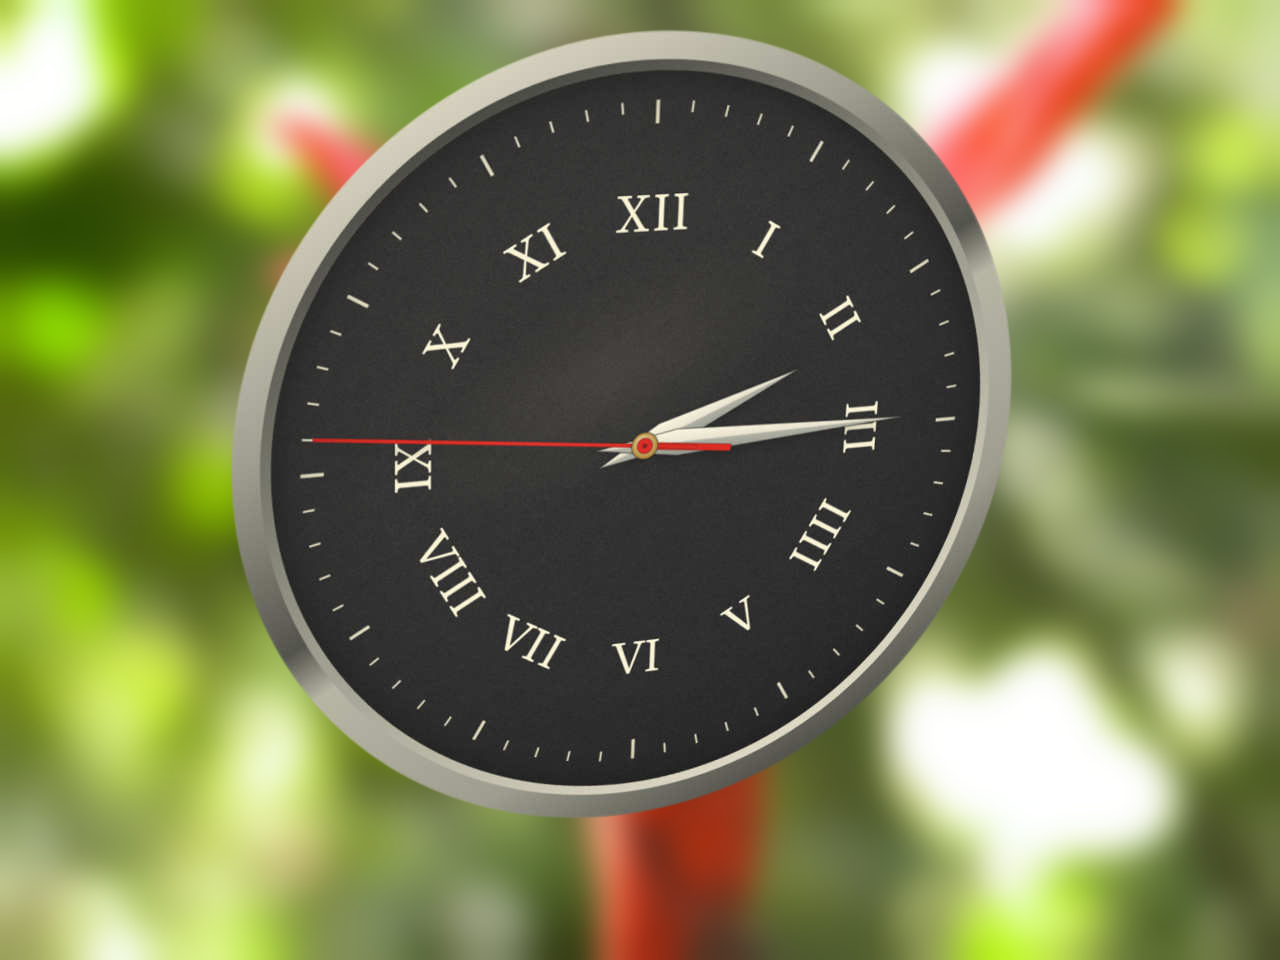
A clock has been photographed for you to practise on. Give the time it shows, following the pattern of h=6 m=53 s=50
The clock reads h=2 m=14 s=46
